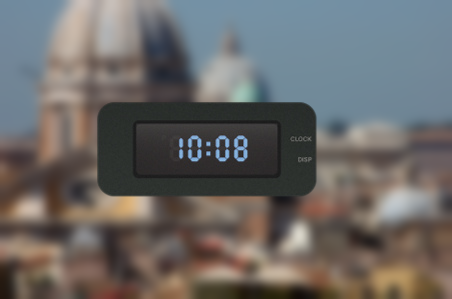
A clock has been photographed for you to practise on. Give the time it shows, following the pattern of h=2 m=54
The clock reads h=10 m=8
